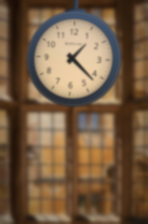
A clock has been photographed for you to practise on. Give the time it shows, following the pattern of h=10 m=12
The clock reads h=1 m=22
